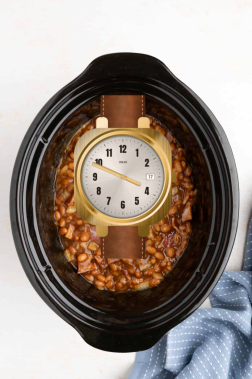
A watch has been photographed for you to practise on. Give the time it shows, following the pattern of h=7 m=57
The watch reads h=3 m=49
